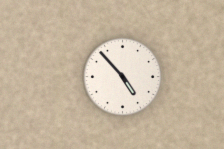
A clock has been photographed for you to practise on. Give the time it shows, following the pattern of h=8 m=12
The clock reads h=4 m=53
